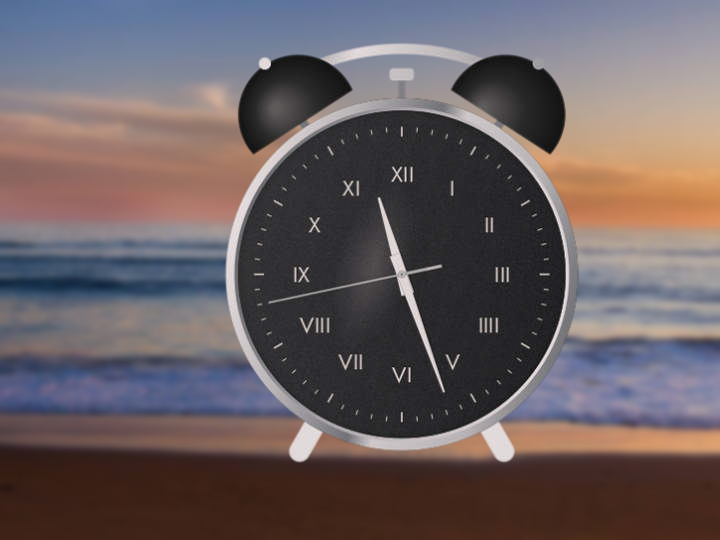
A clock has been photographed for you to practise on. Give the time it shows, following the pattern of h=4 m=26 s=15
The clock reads h=11 m=26 s=43
